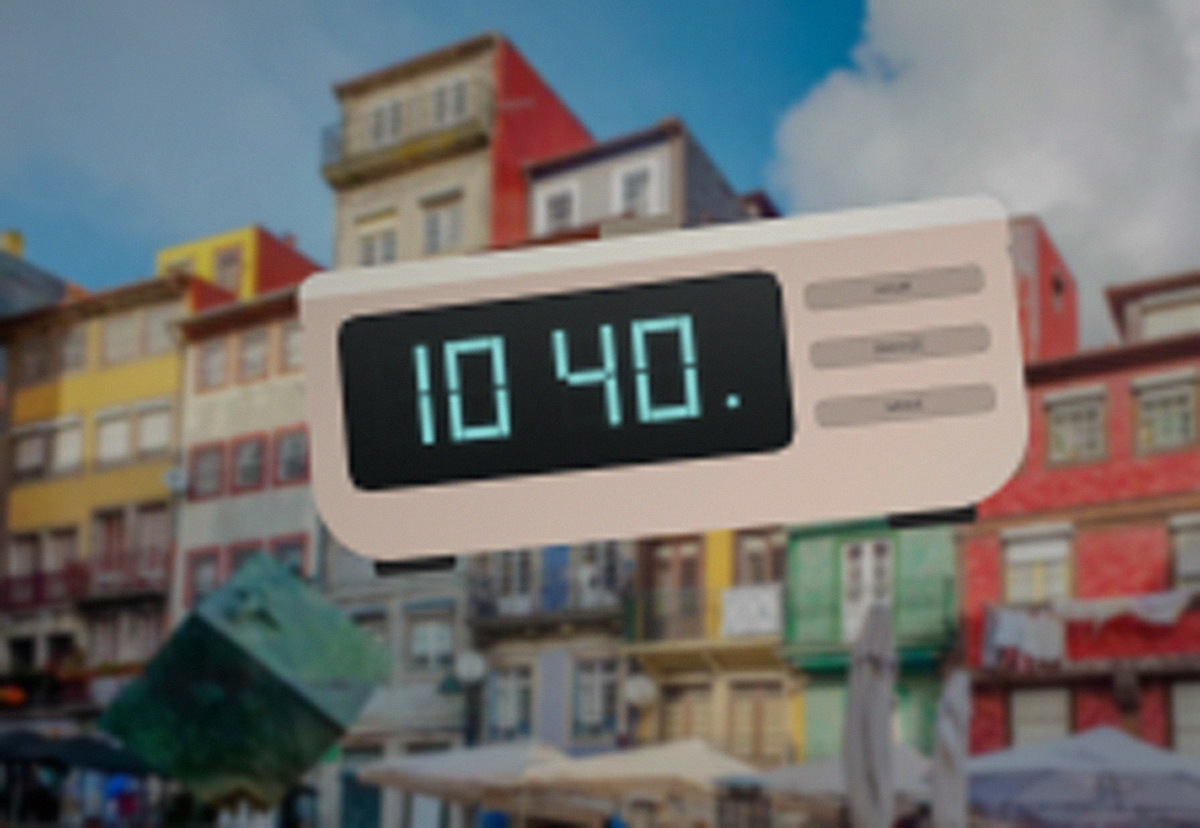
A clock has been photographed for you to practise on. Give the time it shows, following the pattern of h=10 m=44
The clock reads h=10 m=40
